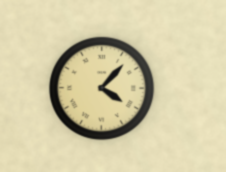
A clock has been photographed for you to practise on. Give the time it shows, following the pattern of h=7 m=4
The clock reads h=4 m=7
